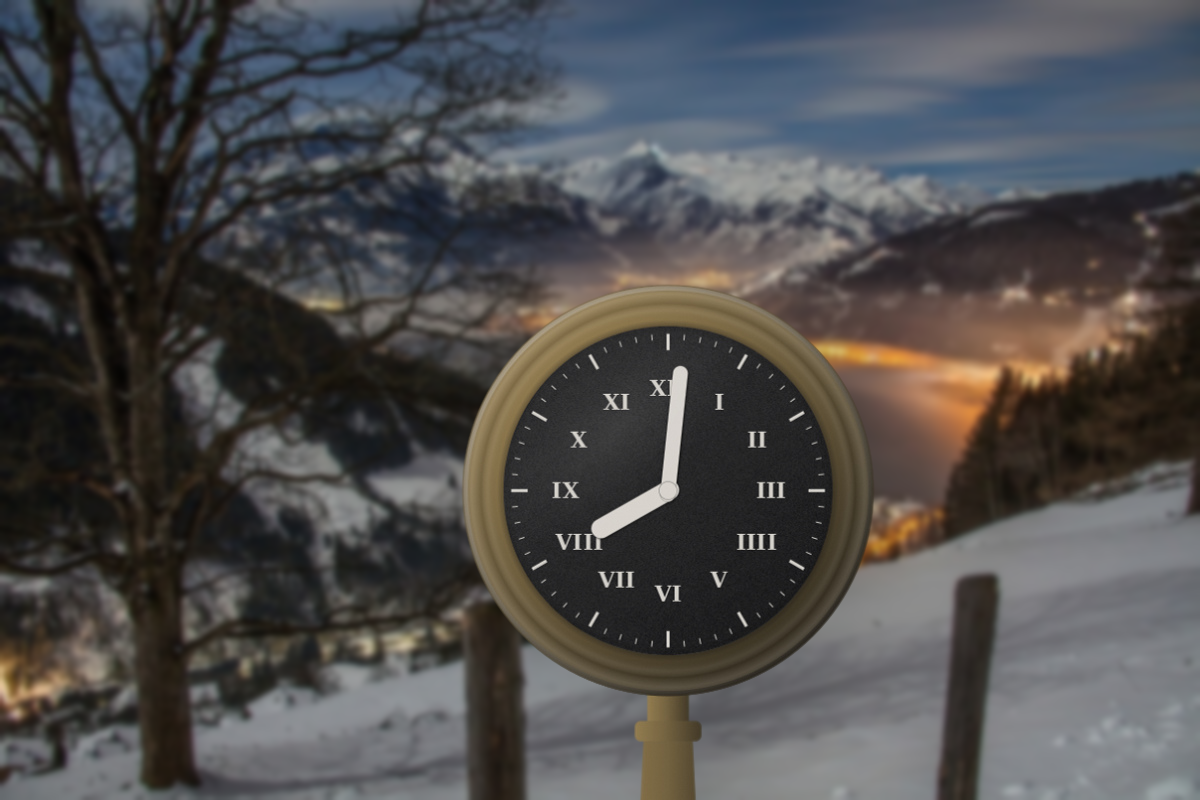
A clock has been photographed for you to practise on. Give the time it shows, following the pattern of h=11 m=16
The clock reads h=8 m=1
